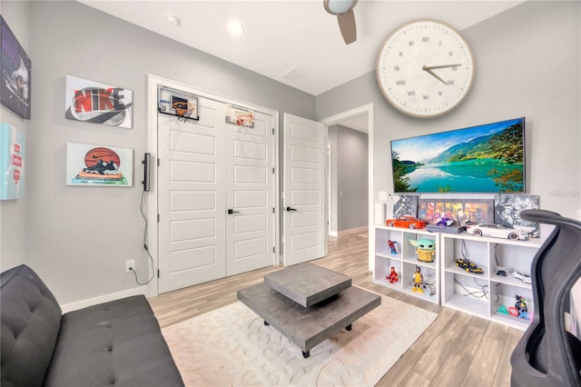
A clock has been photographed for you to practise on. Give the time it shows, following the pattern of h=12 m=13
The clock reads h=4 m=14
